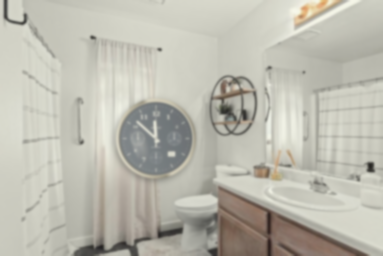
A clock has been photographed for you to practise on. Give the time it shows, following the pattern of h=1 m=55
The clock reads h=11 m=52
